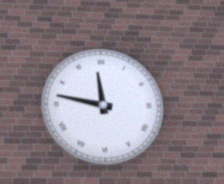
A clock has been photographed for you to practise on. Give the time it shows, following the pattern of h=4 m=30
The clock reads h=11 m=47
